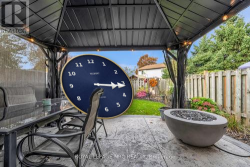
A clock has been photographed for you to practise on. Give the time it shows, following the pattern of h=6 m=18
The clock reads h=3 m=16
